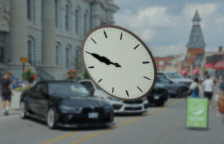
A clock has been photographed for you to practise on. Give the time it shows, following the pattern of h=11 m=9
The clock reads h=9 m=50
